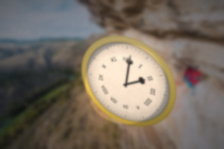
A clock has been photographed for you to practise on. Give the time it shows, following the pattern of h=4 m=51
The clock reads h=2 m=1
